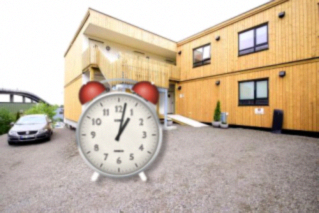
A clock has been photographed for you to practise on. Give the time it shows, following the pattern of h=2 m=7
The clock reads h=1 m=2
